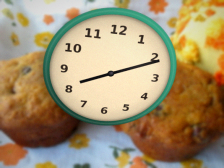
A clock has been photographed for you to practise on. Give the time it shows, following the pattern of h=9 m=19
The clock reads h=8 m=11
